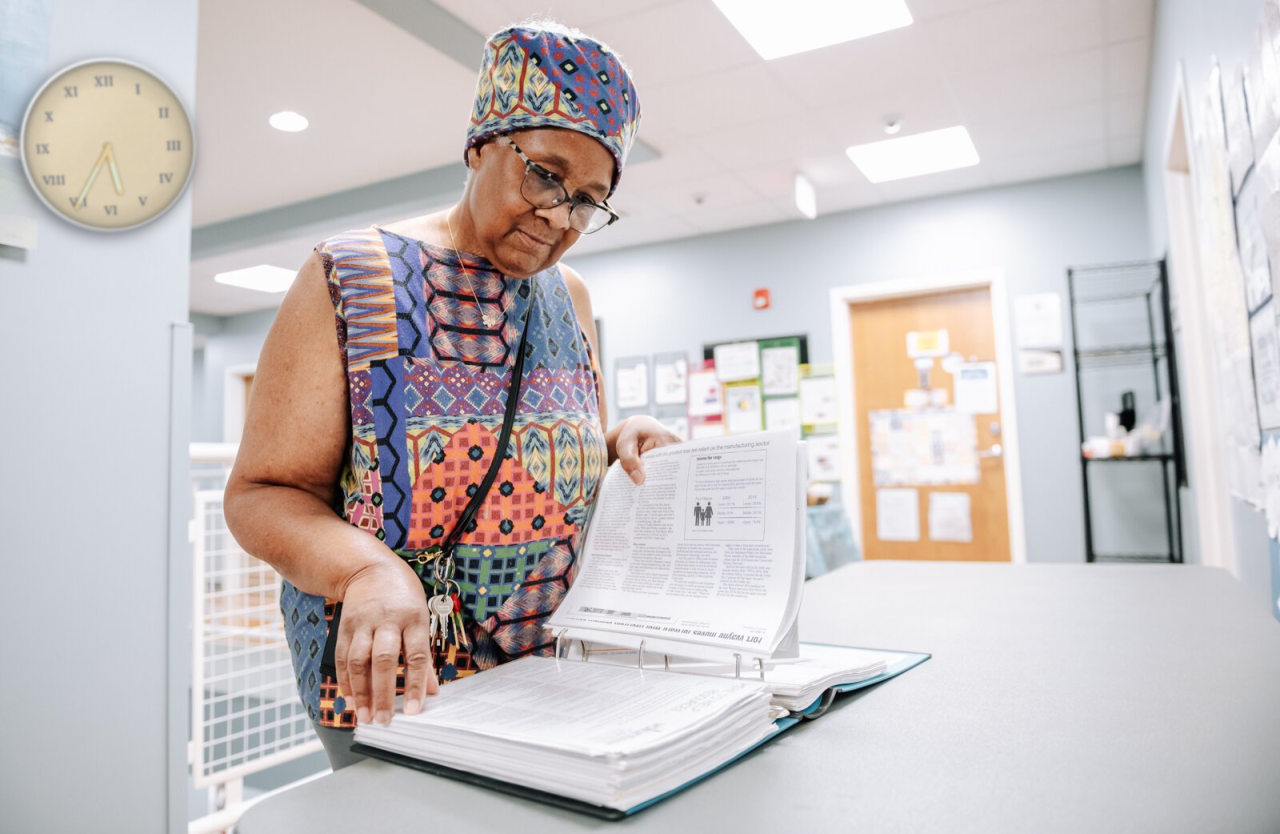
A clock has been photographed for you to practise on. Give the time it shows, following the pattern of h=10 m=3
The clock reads h=5 m=35
